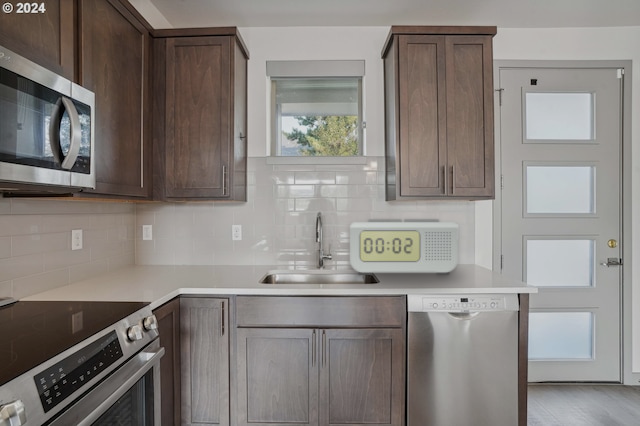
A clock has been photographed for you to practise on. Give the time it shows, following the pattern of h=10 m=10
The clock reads h=0 m=2
